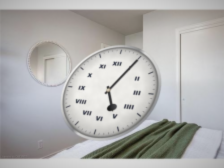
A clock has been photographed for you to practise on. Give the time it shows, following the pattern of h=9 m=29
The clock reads h=5 m=5
